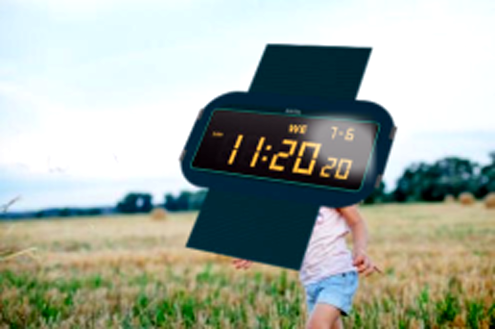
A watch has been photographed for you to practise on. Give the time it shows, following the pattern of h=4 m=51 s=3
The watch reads h=11 m=20 s=20
